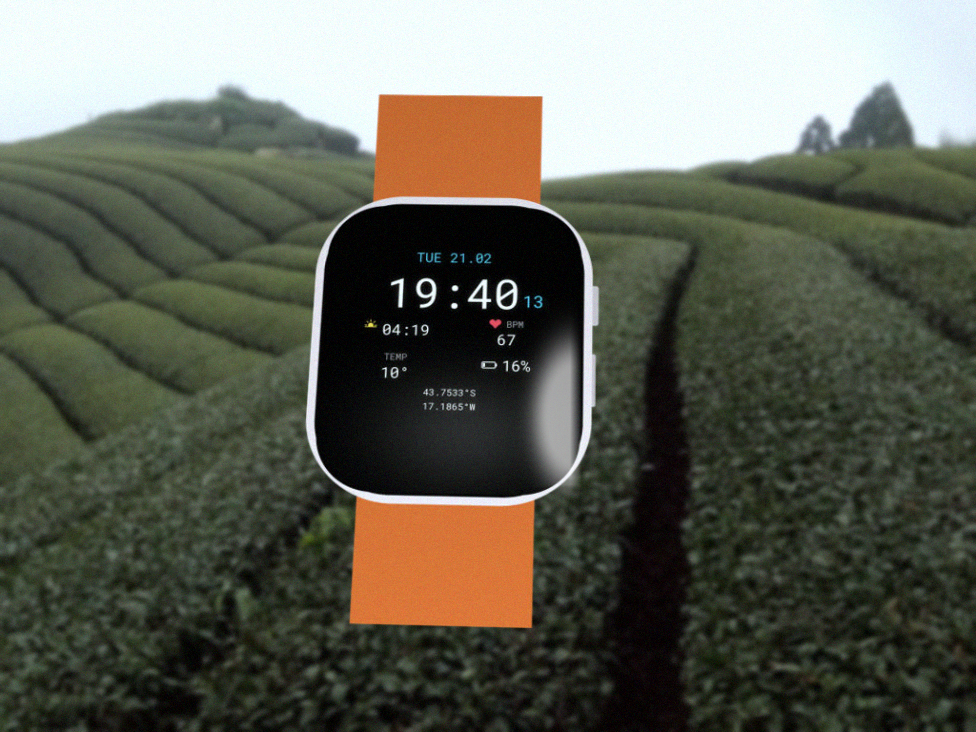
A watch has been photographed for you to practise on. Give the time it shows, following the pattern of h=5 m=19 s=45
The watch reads h=19 m=40 s=13
